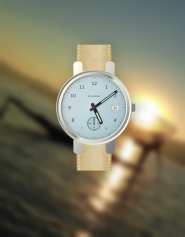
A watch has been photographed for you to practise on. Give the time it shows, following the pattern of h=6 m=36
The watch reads h=5 m=9
